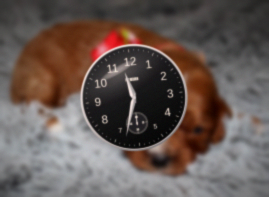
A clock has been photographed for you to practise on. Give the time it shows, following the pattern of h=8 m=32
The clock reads h=11 m=33
